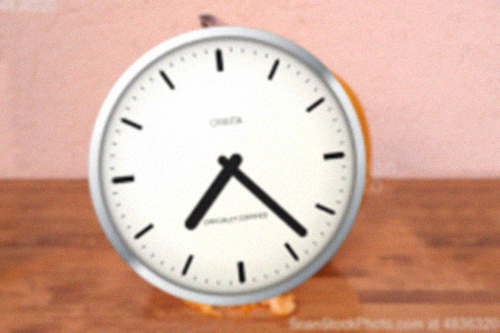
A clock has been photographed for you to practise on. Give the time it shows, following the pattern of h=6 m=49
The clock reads h=7 m=23
